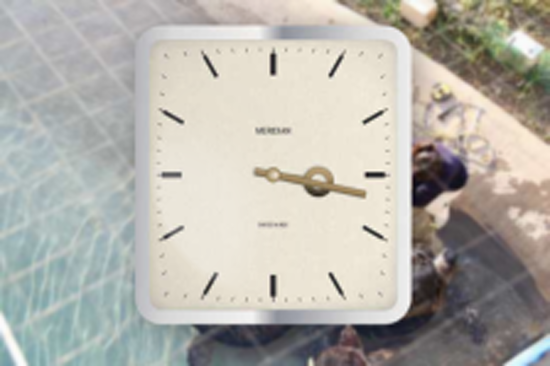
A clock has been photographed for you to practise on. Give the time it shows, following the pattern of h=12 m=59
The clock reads h=3 m=17
